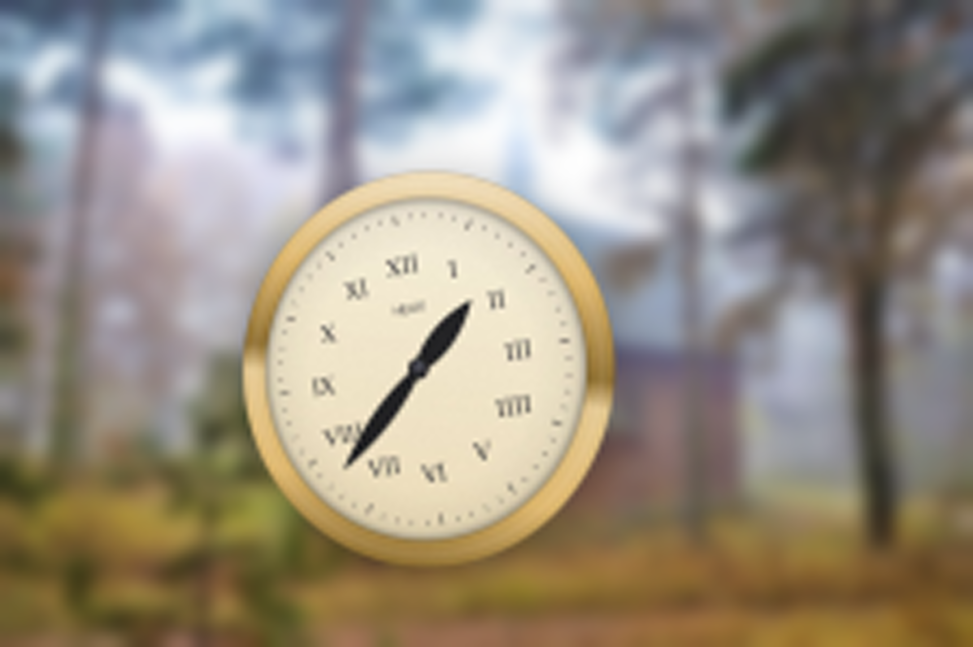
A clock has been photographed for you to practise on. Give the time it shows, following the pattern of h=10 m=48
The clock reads h=1 m=38
